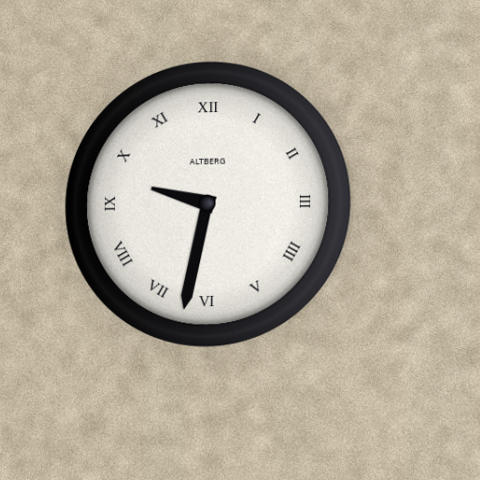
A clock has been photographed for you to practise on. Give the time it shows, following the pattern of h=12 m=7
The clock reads h=9 m=32
